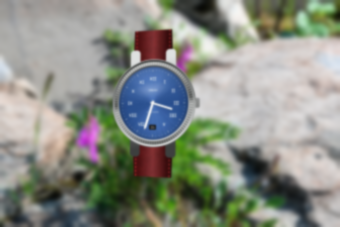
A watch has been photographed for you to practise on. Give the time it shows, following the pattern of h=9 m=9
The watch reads h=3 m=33
